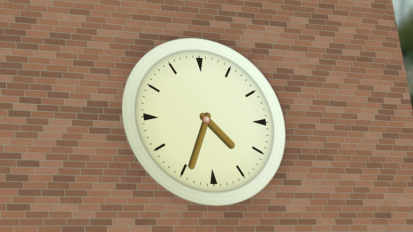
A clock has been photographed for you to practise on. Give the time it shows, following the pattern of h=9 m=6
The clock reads h=4 m=34
